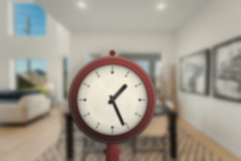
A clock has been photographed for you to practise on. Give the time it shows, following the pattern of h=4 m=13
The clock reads h=1 m=26
